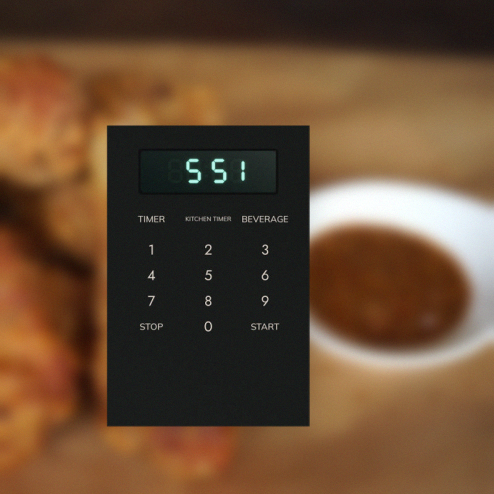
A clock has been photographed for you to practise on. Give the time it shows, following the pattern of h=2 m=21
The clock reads h=5 m=51
